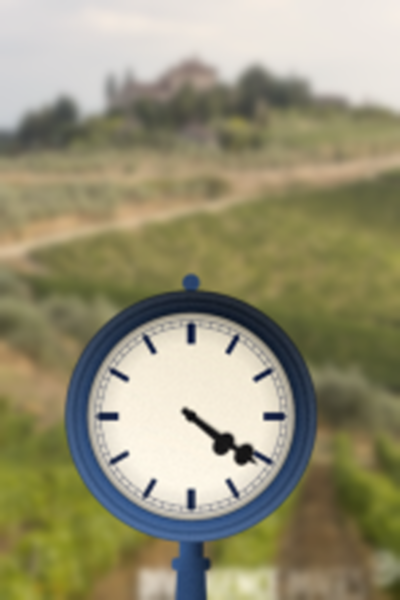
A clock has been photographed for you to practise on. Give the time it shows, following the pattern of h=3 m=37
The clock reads h=4 m=21
